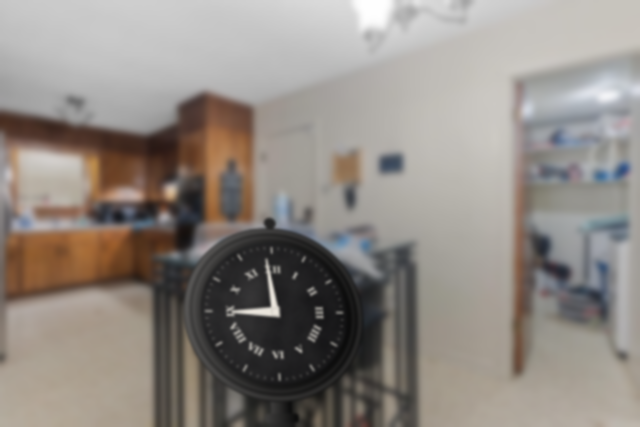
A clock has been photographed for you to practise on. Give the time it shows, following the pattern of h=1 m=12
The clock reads h=8 m=59
